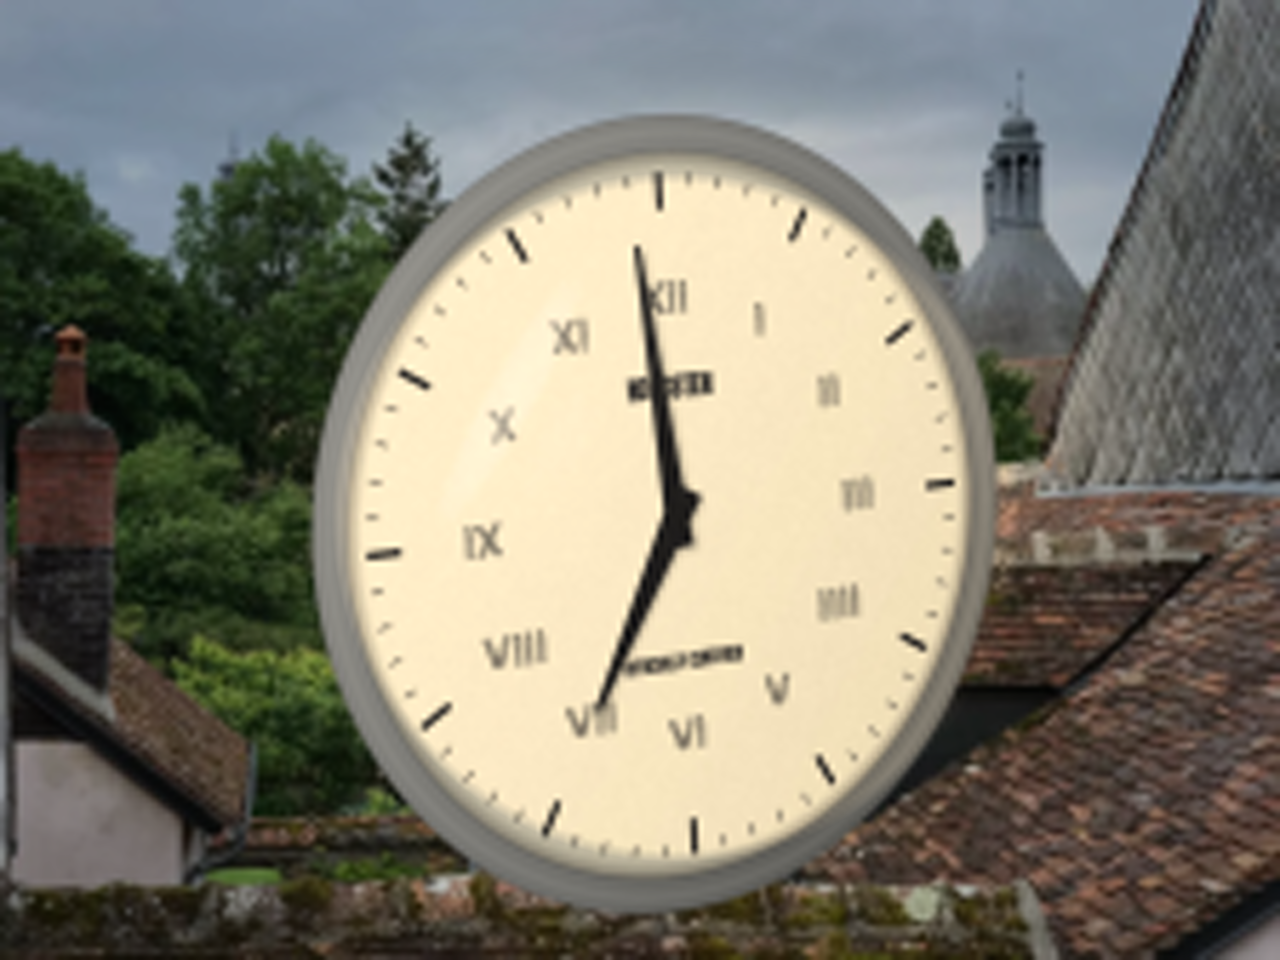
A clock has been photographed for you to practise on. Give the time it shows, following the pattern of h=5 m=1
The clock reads h=6 m=59
